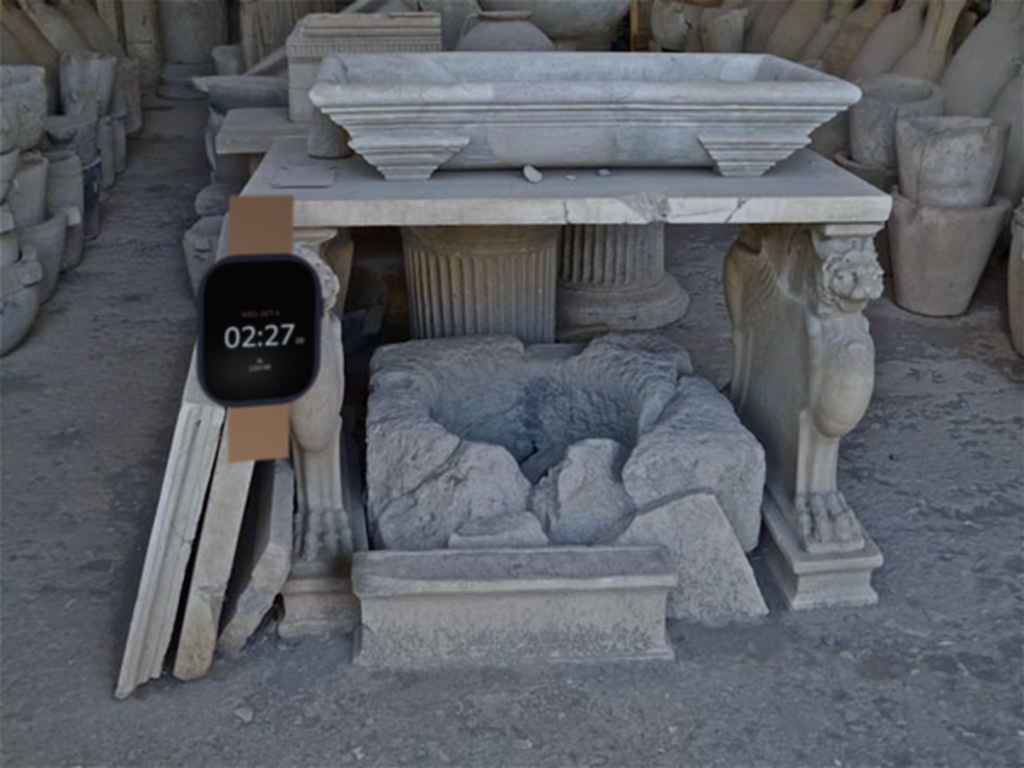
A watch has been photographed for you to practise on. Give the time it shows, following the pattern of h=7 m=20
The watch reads h=2 m=27
